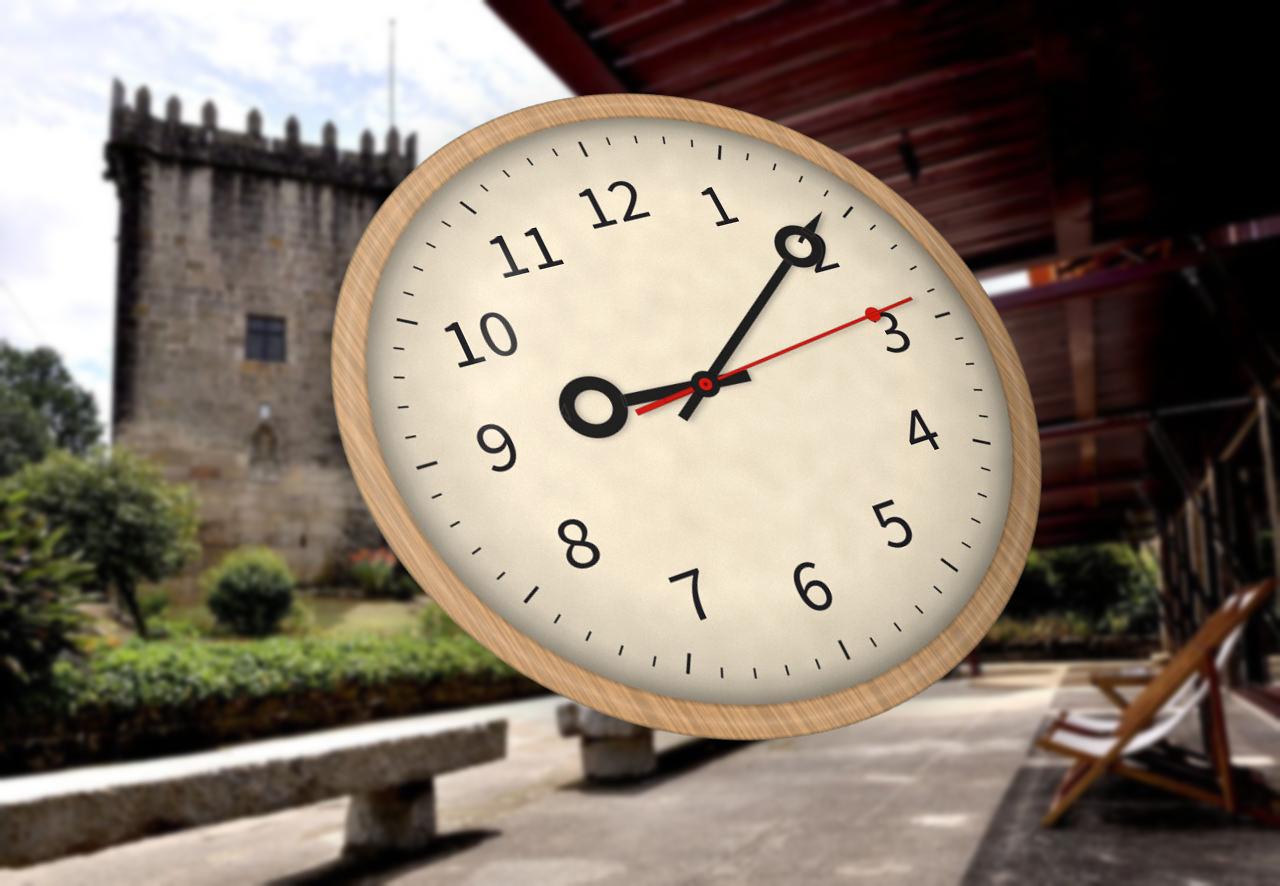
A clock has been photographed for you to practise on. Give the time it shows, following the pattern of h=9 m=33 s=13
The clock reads h=9 m=9 s=14
